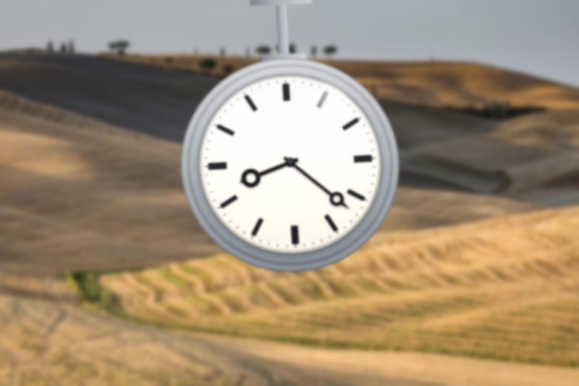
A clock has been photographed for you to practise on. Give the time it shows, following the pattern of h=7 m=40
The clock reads h=8 m=22
